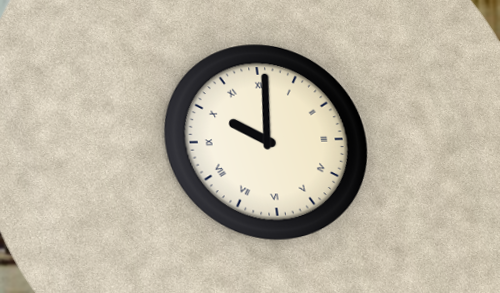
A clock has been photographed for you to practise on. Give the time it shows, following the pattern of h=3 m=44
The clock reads h=10 m=1
